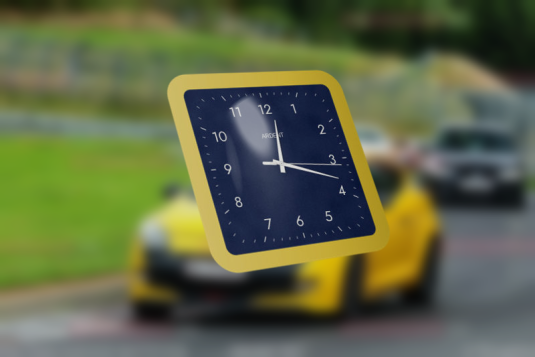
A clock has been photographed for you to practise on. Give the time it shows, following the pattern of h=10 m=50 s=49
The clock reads h=12 m=18 s=16
